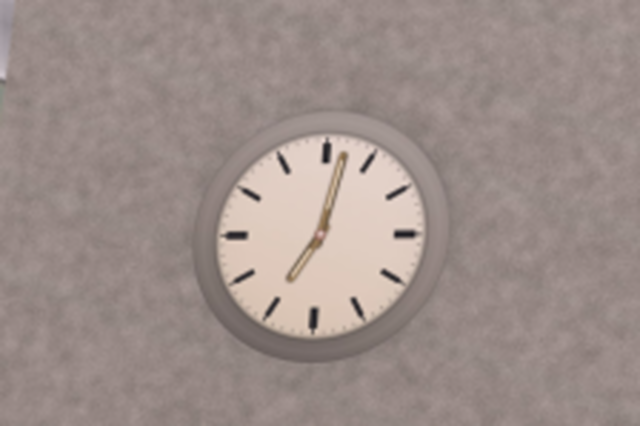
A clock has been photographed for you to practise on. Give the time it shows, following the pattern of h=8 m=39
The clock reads h=7 m=2
